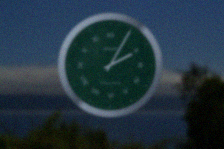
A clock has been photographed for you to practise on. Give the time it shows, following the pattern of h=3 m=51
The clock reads h=2 m=5
